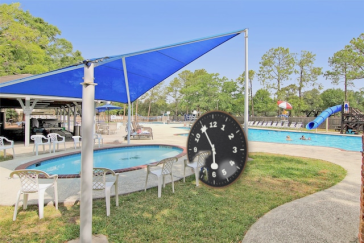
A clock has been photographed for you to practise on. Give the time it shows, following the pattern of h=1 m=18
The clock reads h=5 m=55
